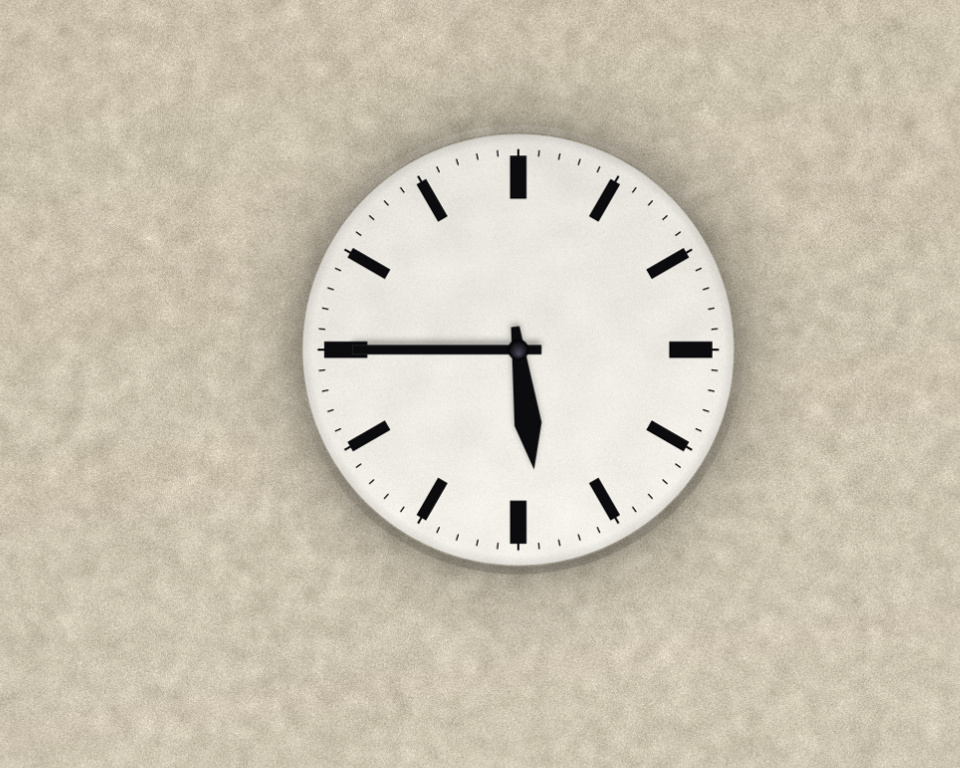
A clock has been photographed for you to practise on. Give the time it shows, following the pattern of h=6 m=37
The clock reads h=5 m=45
